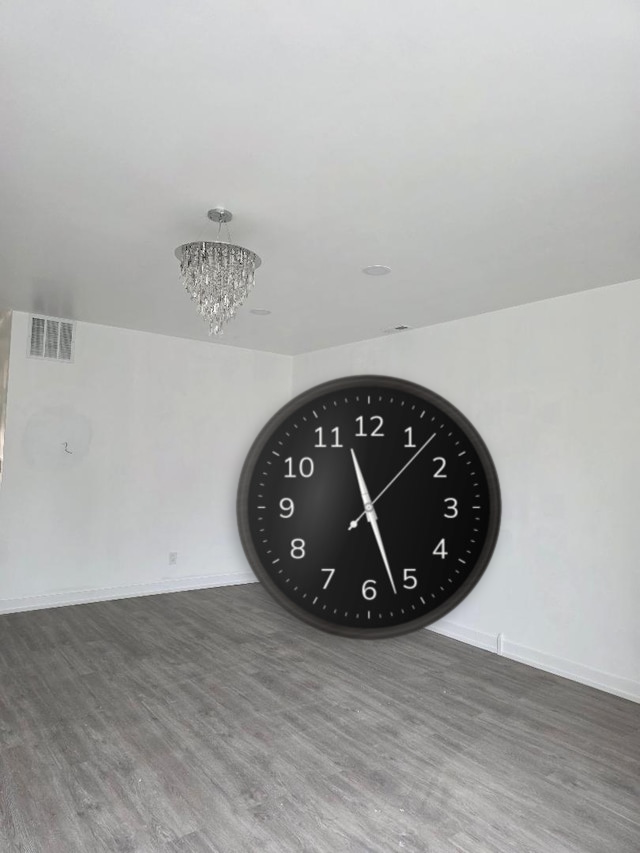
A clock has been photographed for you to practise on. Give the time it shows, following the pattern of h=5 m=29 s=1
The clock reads h=11 m=27 s=7
